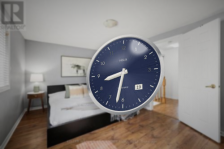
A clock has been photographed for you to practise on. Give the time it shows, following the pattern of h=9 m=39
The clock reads h=8 m=32
